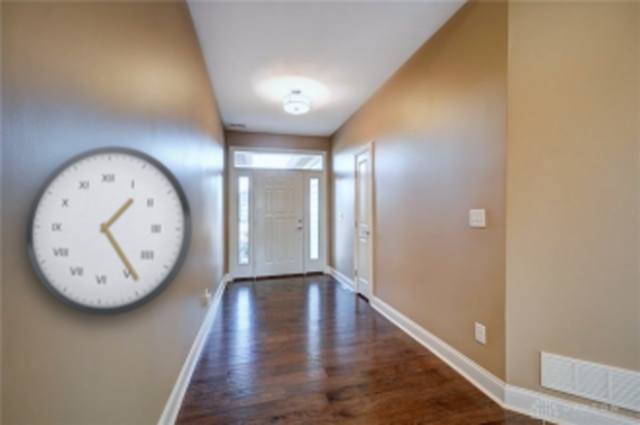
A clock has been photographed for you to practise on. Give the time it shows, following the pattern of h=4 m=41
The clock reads h=1 m=24
